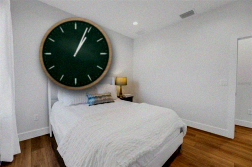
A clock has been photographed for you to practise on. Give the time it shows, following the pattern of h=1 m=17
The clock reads h=1 m=4
